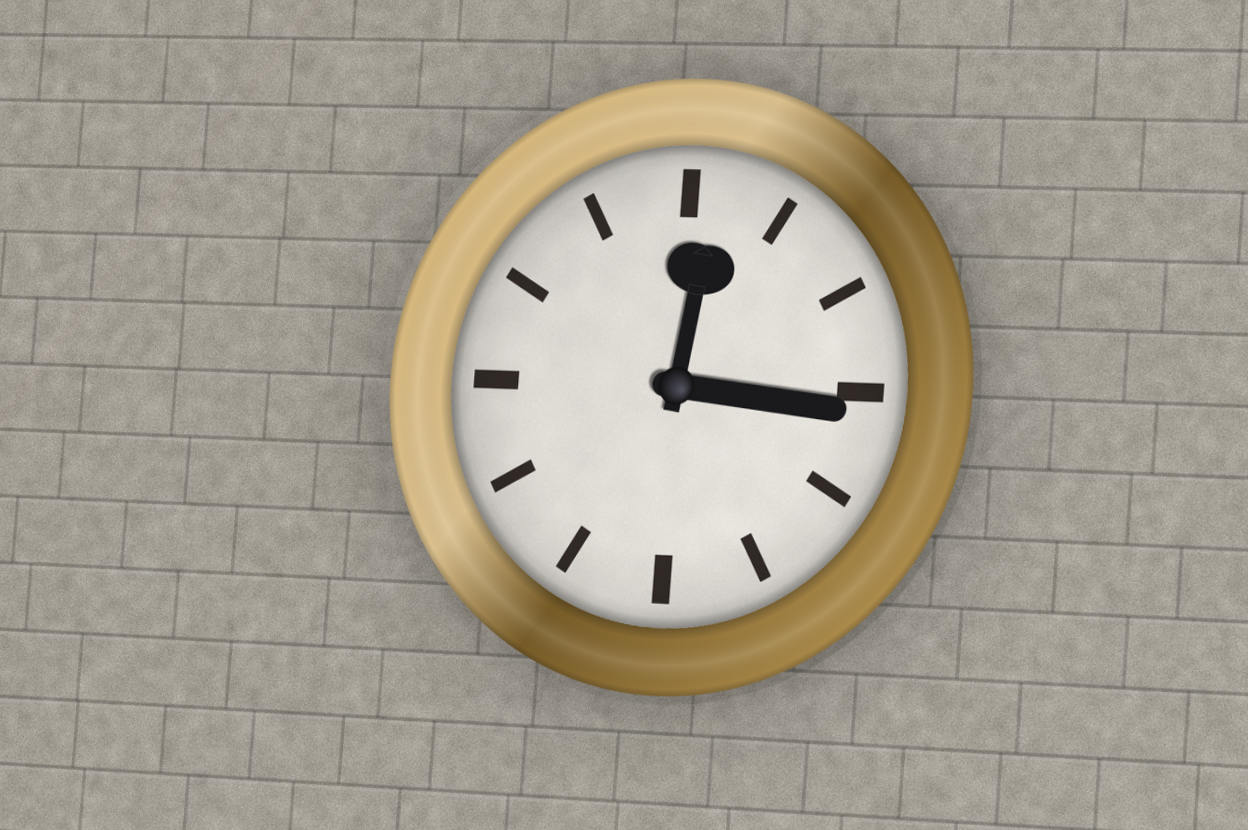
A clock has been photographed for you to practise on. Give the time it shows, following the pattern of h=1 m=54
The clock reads h=12 m=16
